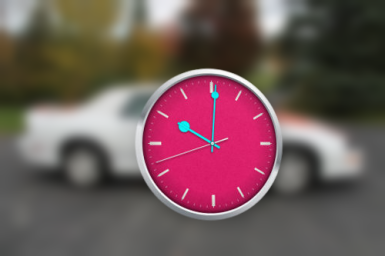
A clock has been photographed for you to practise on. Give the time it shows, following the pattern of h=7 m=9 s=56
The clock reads h=10 m=0 s=42
